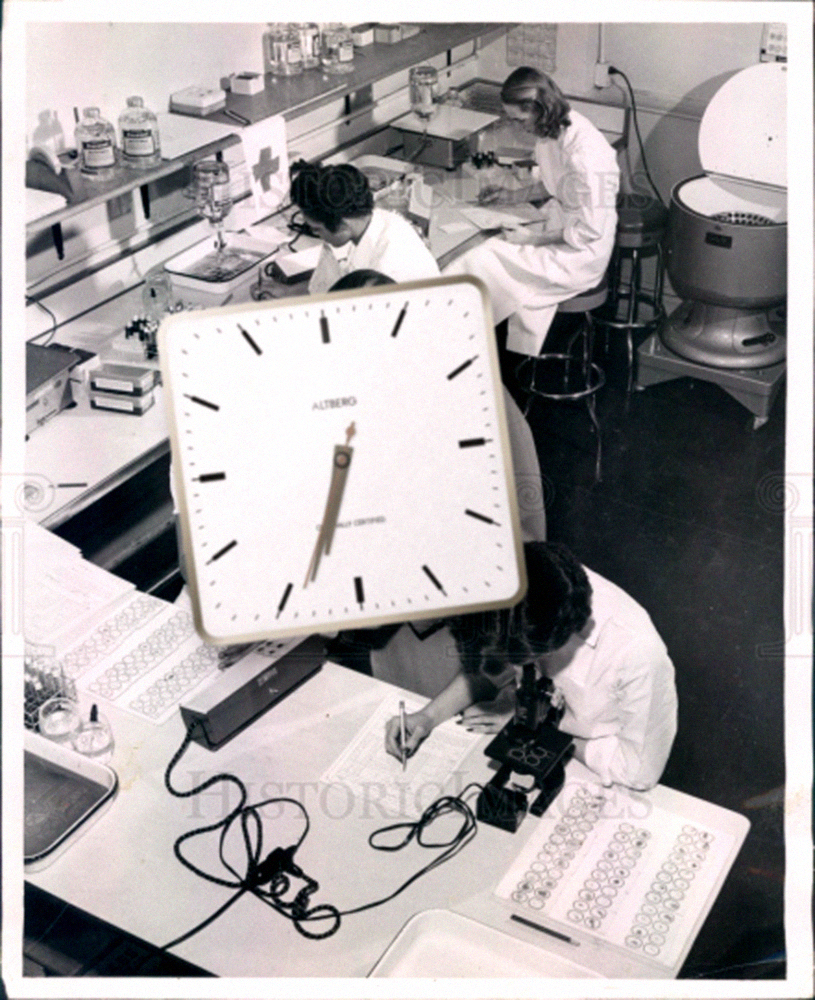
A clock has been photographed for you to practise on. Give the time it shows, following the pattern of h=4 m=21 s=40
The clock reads h=6 m=33 s=34
